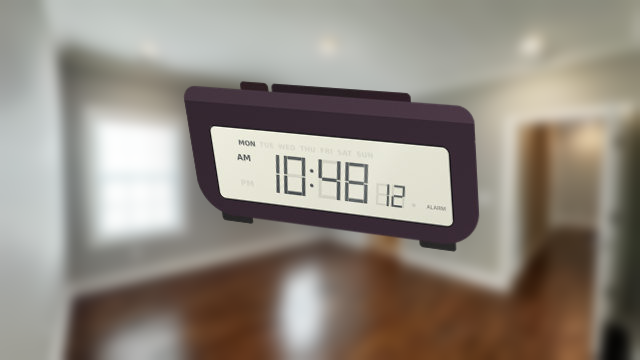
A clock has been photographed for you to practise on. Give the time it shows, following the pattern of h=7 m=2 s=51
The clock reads h=10 m=48 s=12
